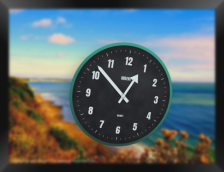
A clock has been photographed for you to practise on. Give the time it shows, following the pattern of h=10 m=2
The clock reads h=12 m=52
